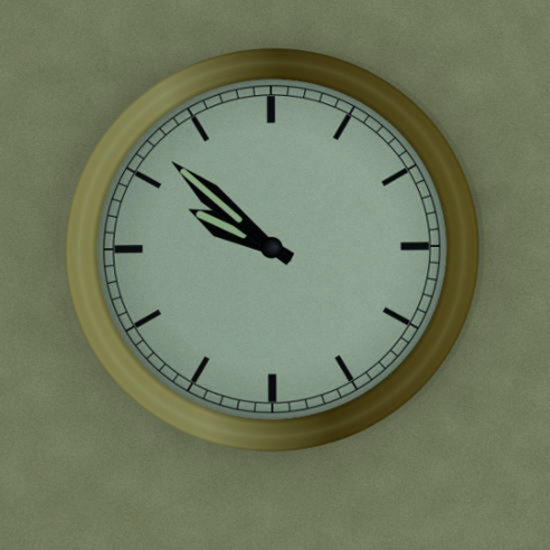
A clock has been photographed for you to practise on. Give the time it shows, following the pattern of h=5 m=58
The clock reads h=9 m=52
